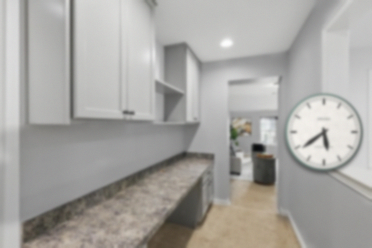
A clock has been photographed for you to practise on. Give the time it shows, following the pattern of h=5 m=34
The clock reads h=5 m=39
